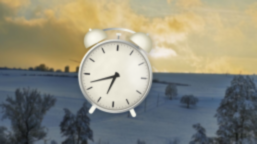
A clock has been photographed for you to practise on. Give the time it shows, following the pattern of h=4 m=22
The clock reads h=6 m=42
